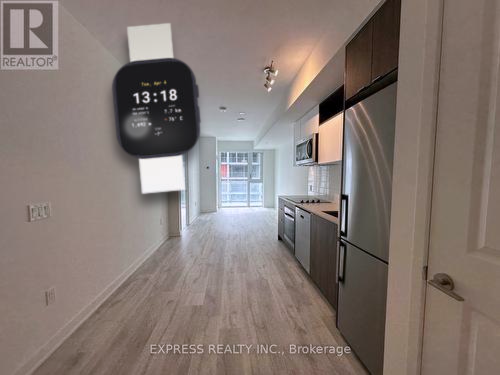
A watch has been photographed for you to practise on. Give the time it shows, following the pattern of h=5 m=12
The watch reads h=13 m=18
